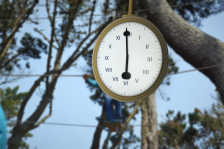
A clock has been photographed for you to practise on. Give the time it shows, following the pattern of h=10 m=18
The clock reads h=5 m=59
